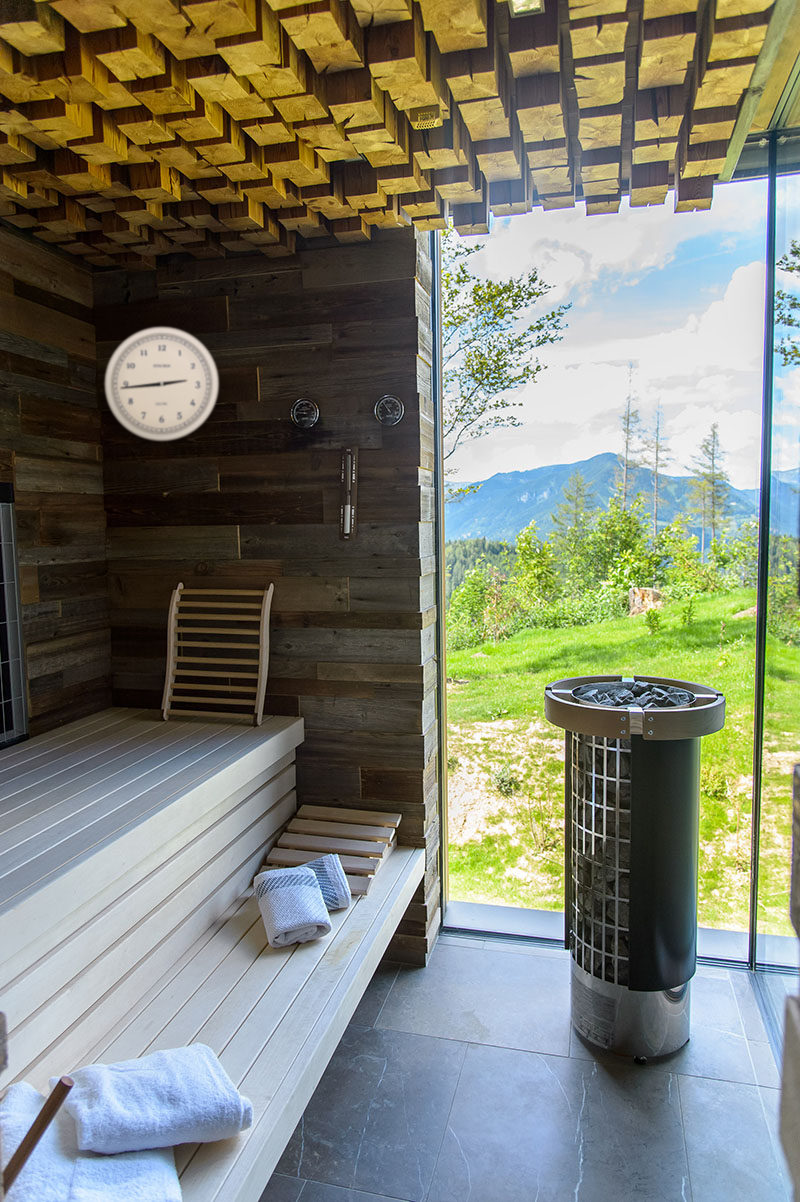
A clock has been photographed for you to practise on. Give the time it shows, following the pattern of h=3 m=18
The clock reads h=2 m=44
